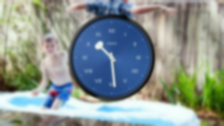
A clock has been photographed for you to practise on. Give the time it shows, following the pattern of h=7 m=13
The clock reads h=10 m=29
